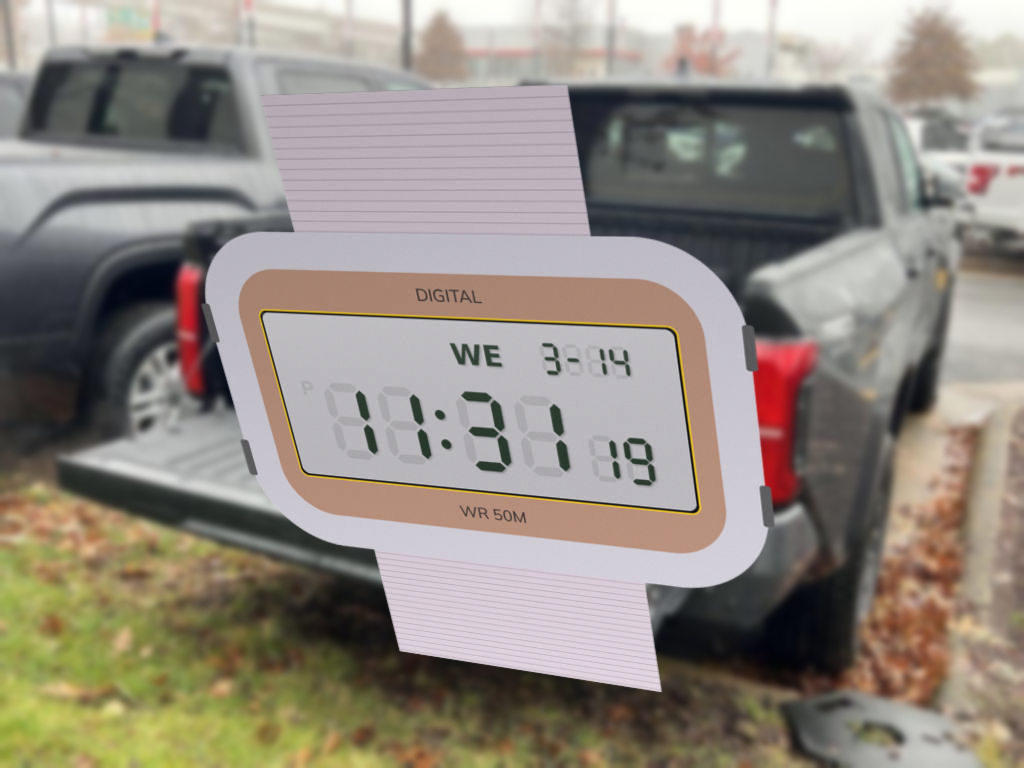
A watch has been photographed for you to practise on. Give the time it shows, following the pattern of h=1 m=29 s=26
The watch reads h=11 m=31 s=19
